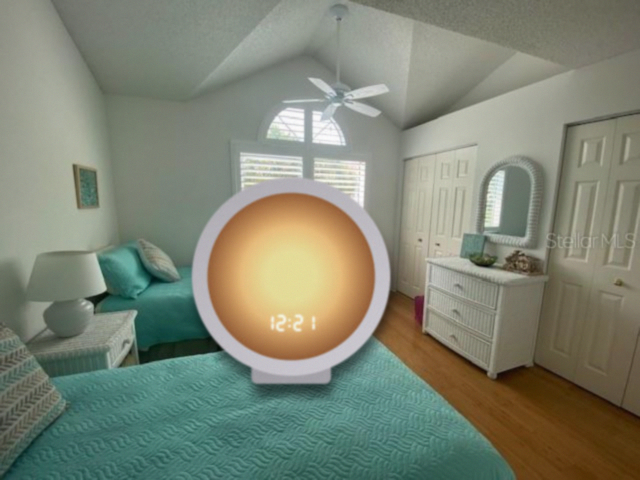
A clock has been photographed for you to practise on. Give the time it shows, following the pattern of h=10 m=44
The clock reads h=12 m=21
